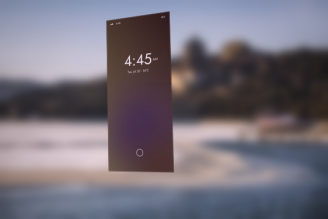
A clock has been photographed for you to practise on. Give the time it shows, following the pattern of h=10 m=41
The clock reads h=4 m=45
